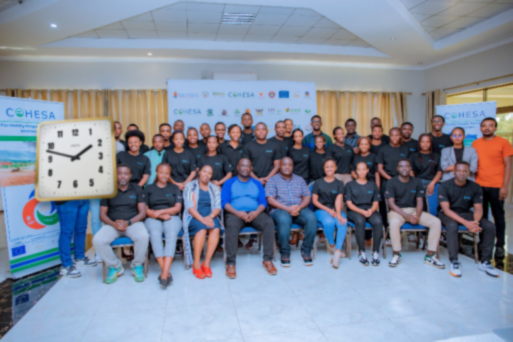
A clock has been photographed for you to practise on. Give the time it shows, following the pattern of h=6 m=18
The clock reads h=1 m=48
